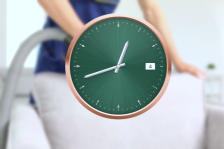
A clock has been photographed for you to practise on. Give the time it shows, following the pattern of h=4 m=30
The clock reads h=12 m=42
